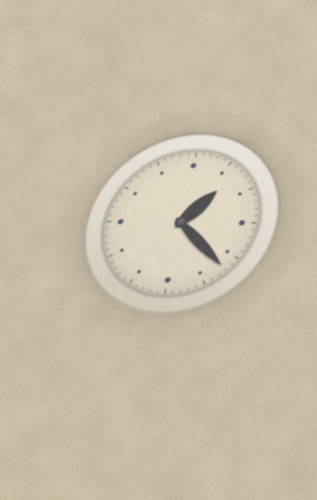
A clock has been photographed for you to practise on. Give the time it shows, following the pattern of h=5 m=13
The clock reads h=1 m=22
